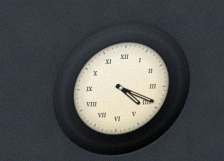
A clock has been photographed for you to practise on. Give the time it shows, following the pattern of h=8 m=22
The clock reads h=4 m=19
